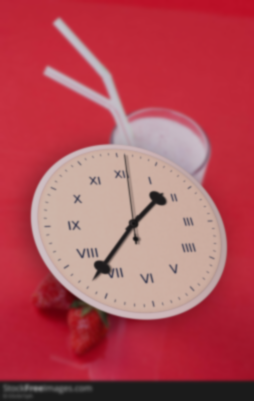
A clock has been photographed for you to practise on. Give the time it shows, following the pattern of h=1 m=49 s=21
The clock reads h=1 m=37 s=1
